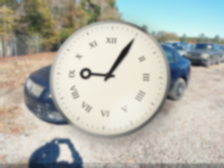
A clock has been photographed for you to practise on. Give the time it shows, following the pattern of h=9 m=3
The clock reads h=9 m=5
